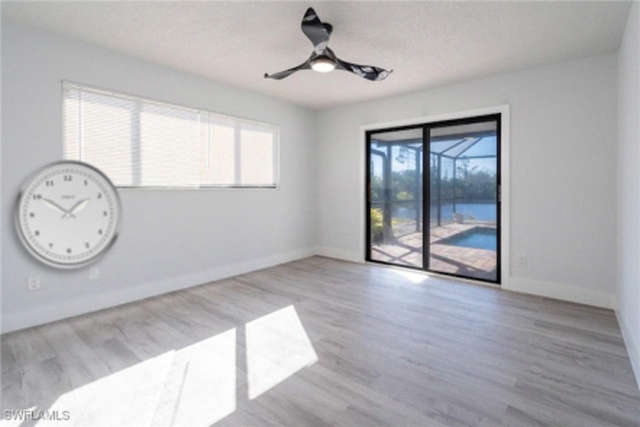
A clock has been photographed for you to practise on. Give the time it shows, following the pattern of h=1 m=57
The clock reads h=1 m=50
